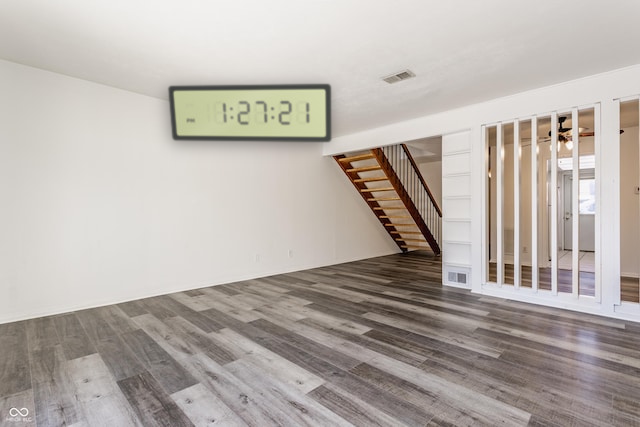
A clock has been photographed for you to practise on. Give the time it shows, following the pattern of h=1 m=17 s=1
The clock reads h=1 m=27 s=21
